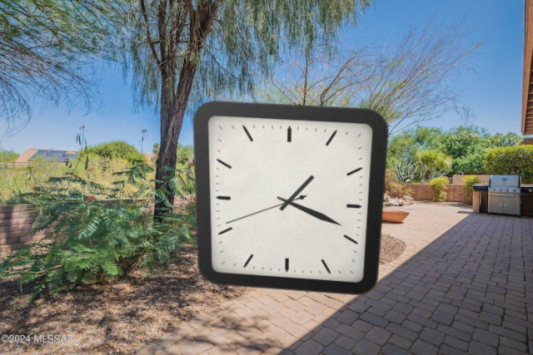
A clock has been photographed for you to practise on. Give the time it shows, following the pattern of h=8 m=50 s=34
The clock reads h=1 m=18 s=41
